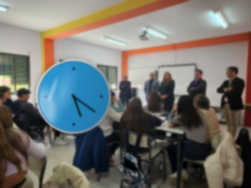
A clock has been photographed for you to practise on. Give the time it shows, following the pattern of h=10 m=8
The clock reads h=5 m=21
